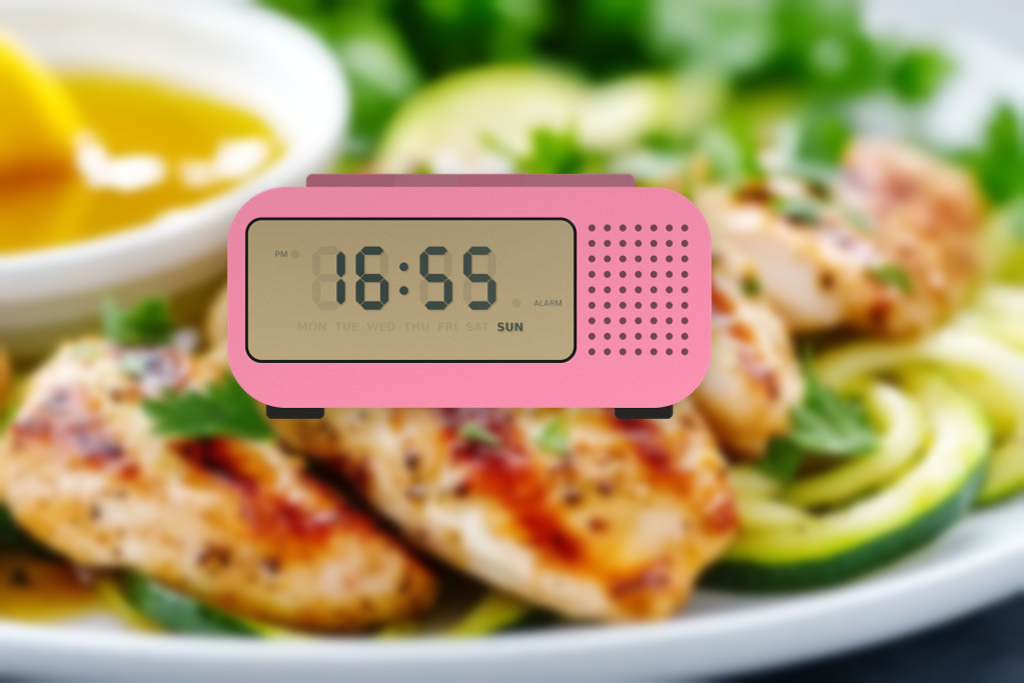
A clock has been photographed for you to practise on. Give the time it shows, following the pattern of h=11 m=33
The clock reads h=16 m=55
